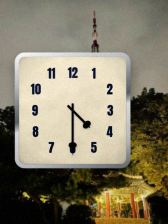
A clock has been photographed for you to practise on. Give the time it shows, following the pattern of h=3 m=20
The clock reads h=4 m=30
